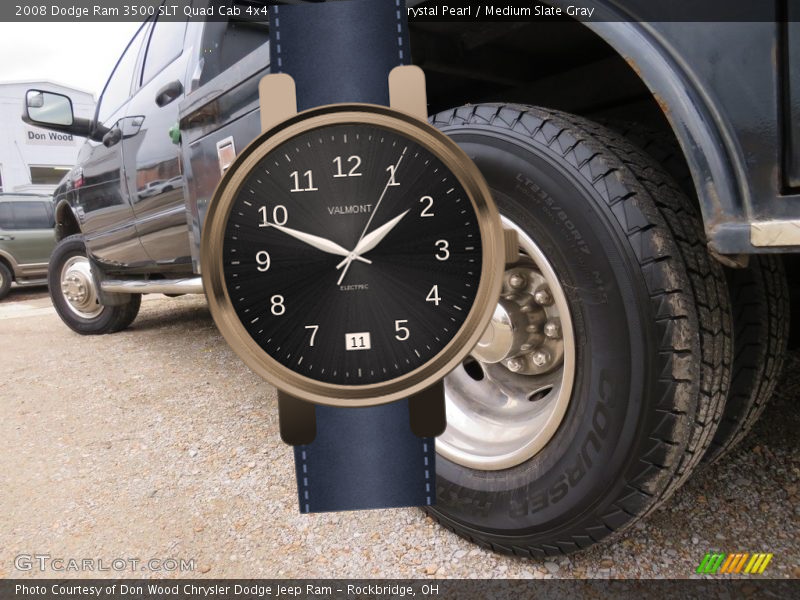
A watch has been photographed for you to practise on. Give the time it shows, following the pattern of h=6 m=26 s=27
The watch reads h=1 m=49 s=5
